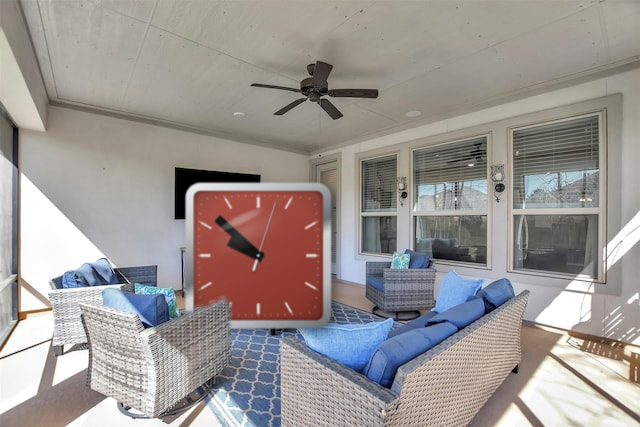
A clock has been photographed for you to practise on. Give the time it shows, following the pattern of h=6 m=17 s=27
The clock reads h=9 m=52 s=3
